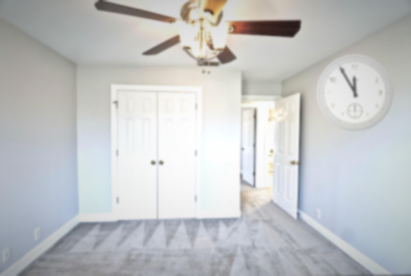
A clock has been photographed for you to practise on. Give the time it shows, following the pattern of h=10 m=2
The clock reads h=11 m=55
